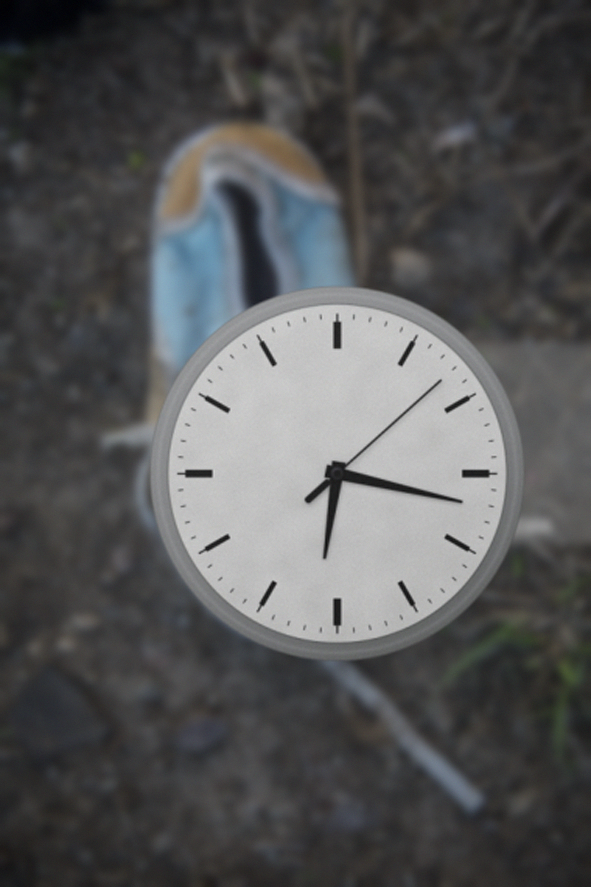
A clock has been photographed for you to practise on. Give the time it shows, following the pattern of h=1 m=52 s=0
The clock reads h=6 m=17 s=8
